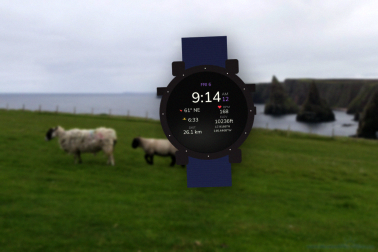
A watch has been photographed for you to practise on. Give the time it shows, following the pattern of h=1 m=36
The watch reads h=9 m=14
